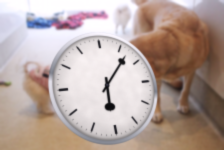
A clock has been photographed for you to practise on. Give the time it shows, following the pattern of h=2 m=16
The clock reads h=6 m=7
